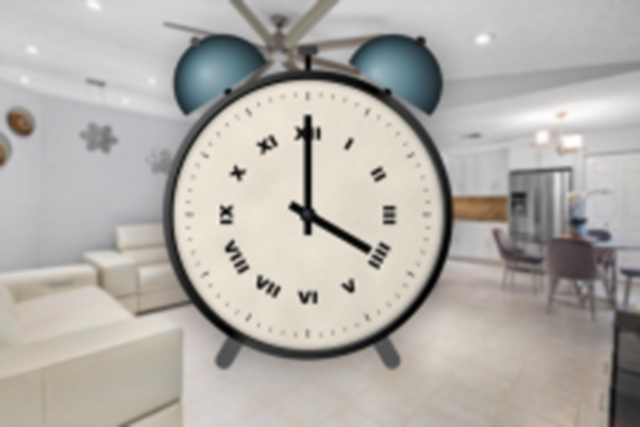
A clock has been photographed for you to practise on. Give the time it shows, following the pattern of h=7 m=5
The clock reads h=4 m=0
